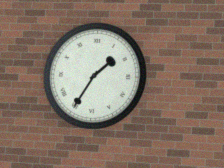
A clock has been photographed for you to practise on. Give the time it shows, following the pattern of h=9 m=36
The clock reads h=1 m=35
